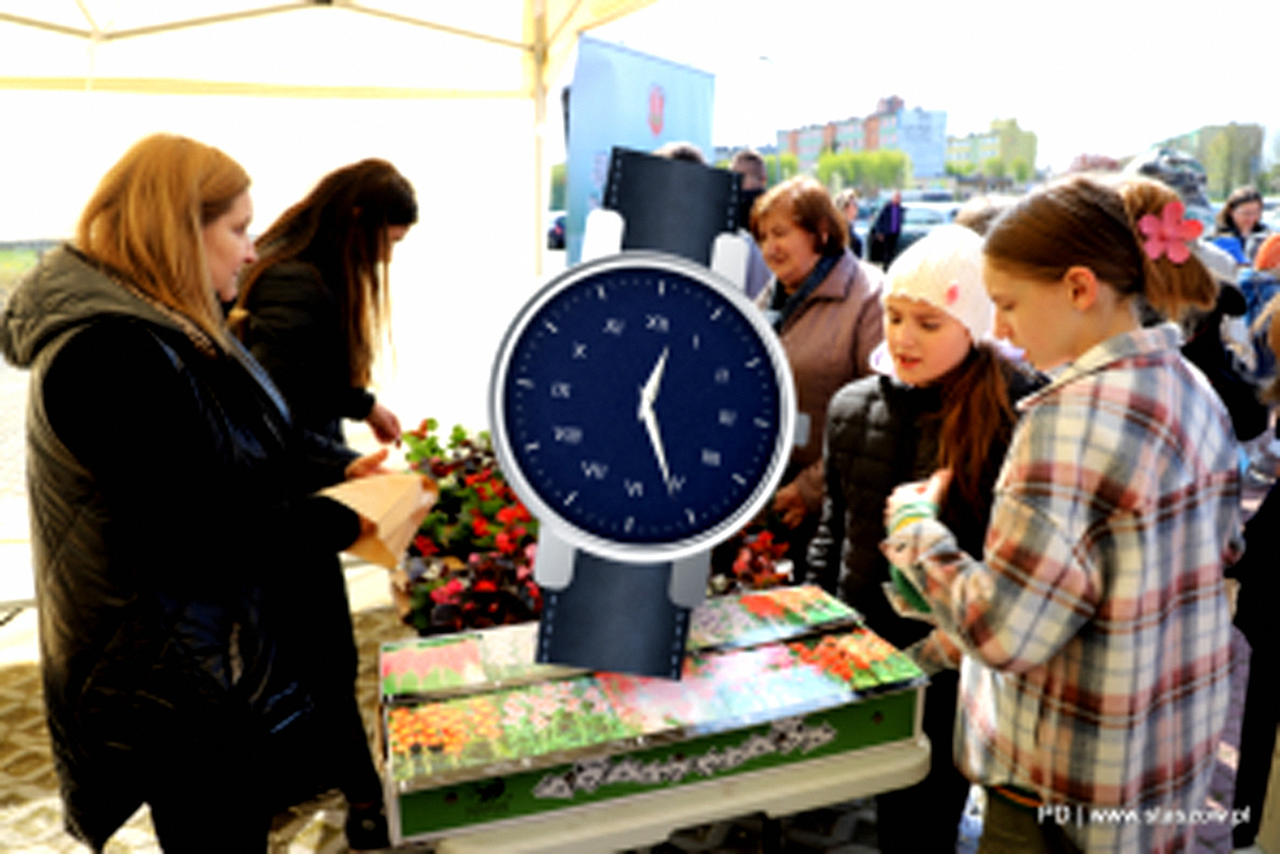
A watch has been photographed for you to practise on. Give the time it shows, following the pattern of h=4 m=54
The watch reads h=12 m=26
